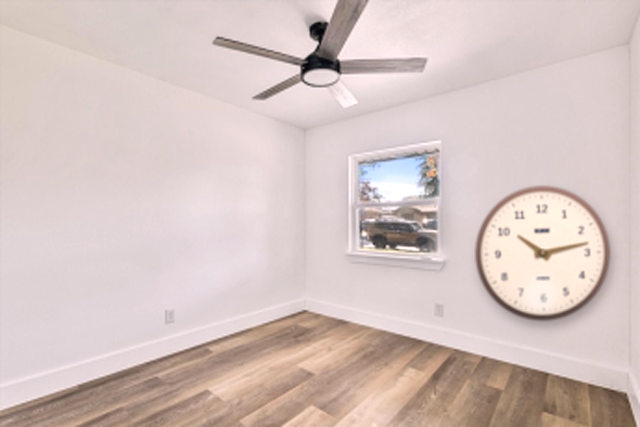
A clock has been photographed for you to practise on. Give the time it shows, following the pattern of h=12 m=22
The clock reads h=10 m=13
